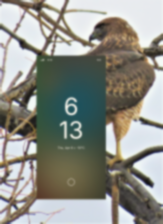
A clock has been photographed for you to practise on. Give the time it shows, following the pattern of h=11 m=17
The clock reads h=6 m=13
